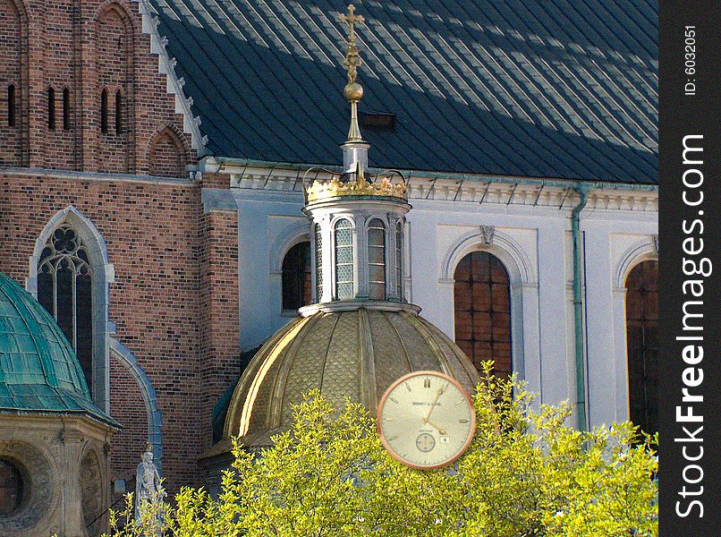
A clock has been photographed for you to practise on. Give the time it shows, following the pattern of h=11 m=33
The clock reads h=4 m=4
